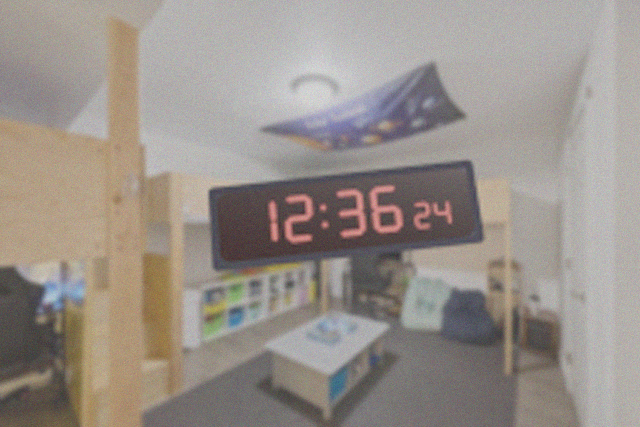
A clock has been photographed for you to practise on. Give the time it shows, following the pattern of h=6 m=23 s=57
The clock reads h=12 m=36 s=24
